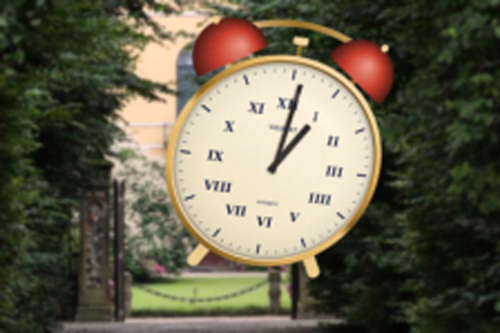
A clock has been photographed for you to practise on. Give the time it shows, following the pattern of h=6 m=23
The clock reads h=1 m=1
